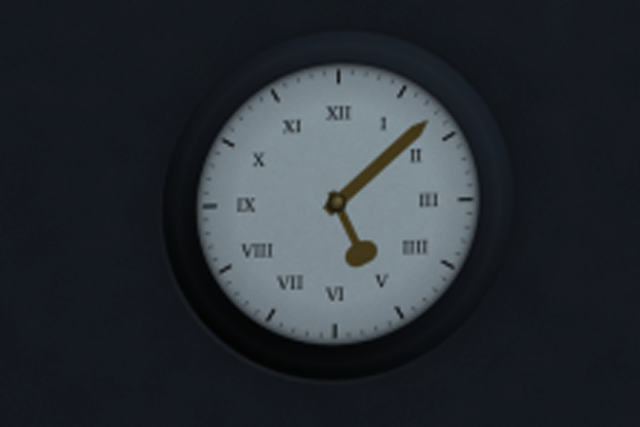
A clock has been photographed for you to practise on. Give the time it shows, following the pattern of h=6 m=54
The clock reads h=5 m=8
